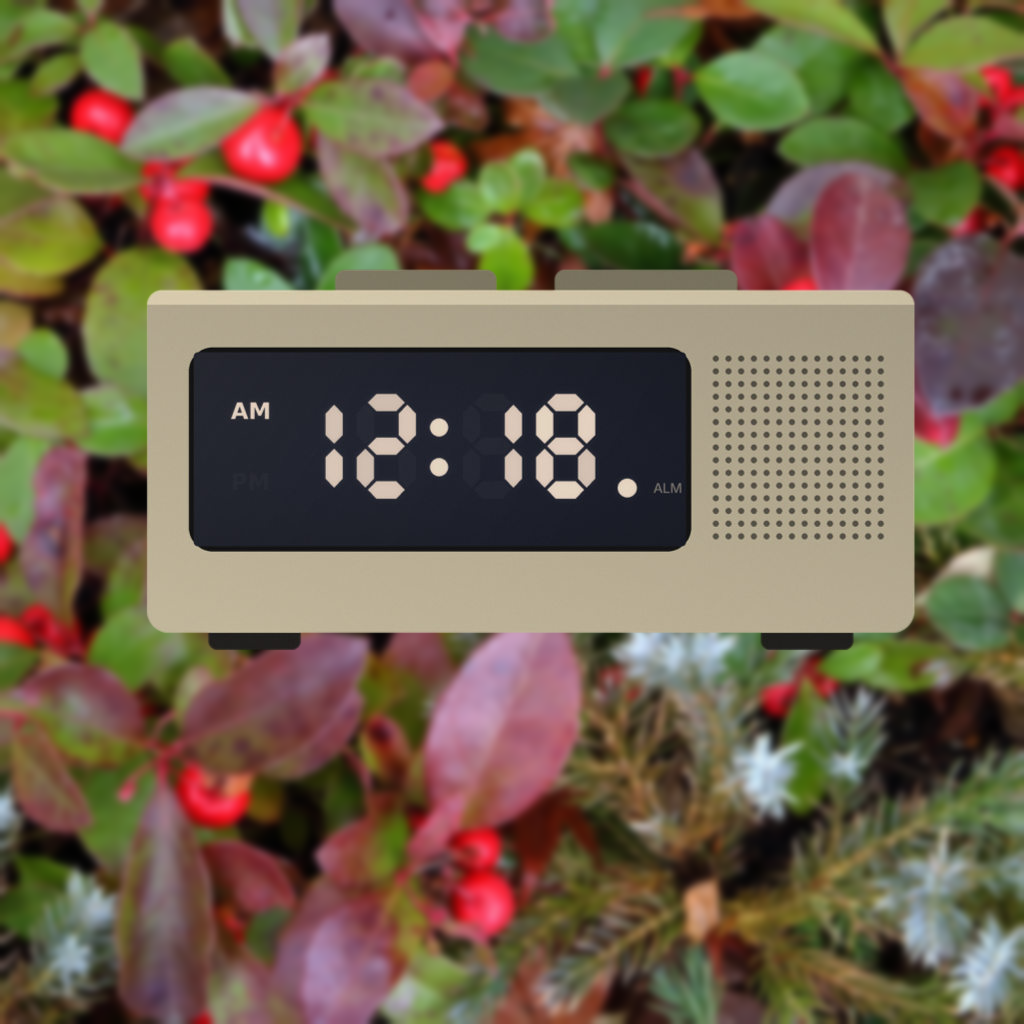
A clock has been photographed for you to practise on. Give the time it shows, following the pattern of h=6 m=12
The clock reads h=12 m=18
